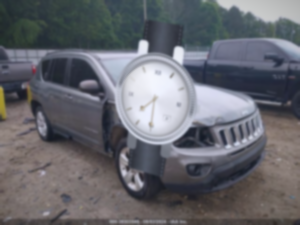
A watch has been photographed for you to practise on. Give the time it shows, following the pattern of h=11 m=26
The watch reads h=7 m=30
